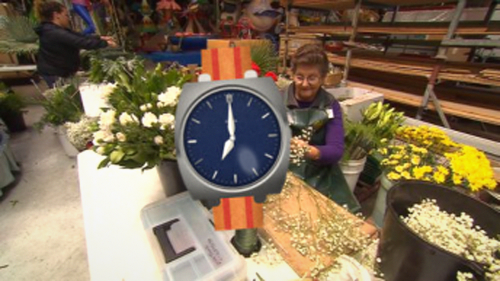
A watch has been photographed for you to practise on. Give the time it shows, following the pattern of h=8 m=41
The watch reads h=7 m=0
